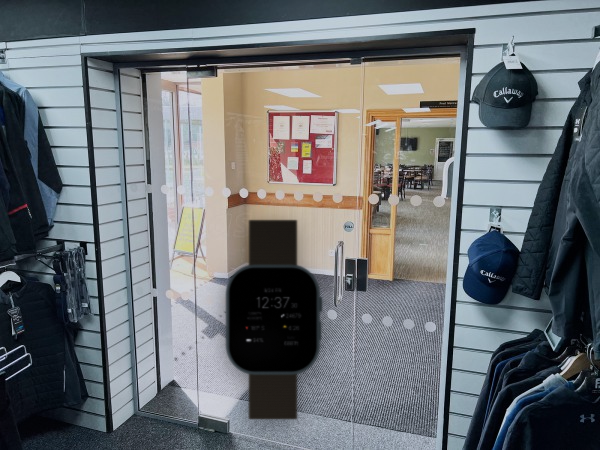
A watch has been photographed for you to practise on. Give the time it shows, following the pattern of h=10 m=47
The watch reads h=12 m=37
